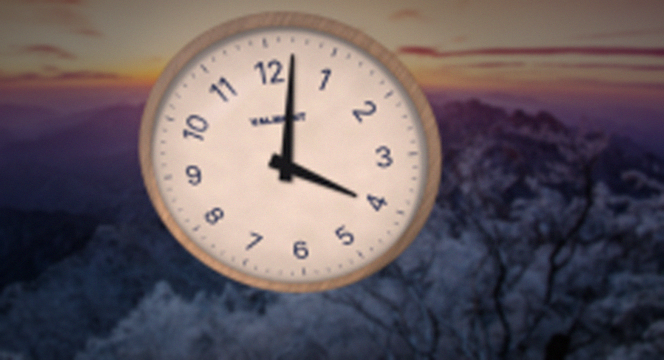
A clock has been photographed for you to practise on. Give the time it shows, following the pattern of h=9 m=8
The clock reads h=4 m=2
